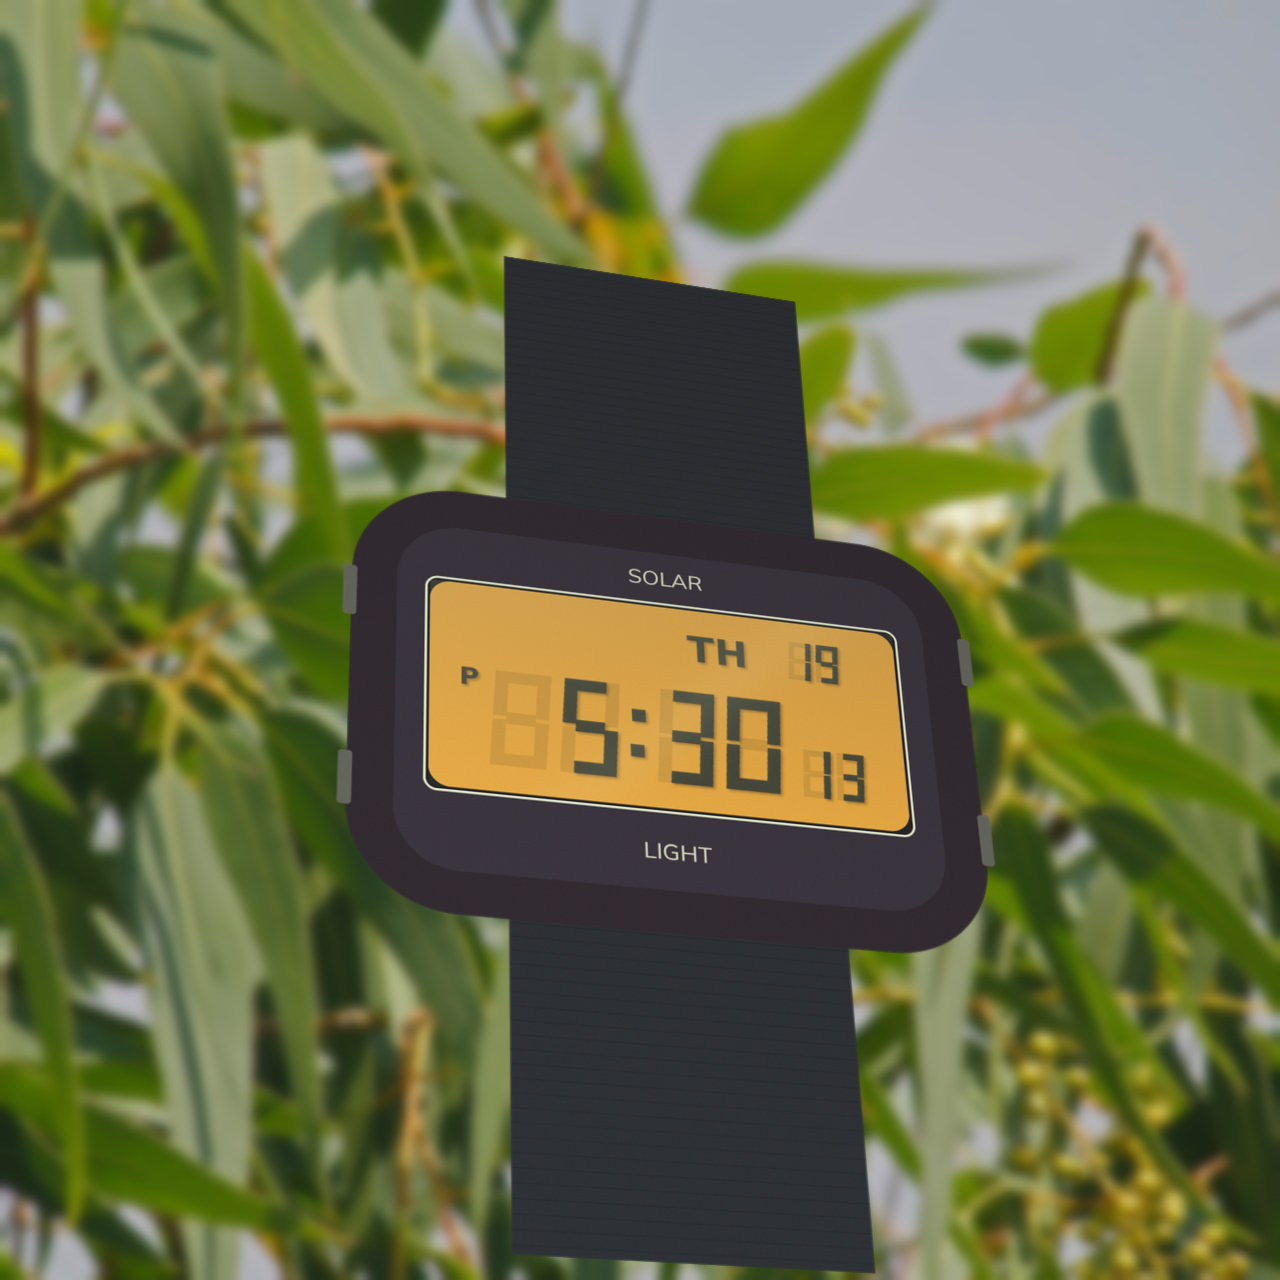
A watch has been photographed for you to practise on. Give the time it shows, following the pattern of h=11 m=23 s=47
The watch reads h=5 m=30 s=13
